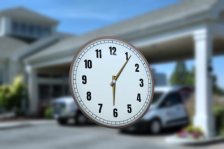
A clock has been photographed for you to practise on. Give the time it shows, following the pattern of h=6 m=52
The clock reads h=6 m=6
